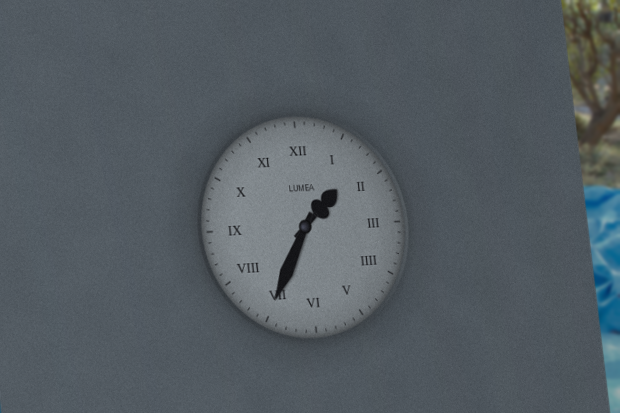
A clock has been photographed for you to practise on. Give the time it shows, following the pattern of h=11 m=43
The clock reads h=1 m=35
